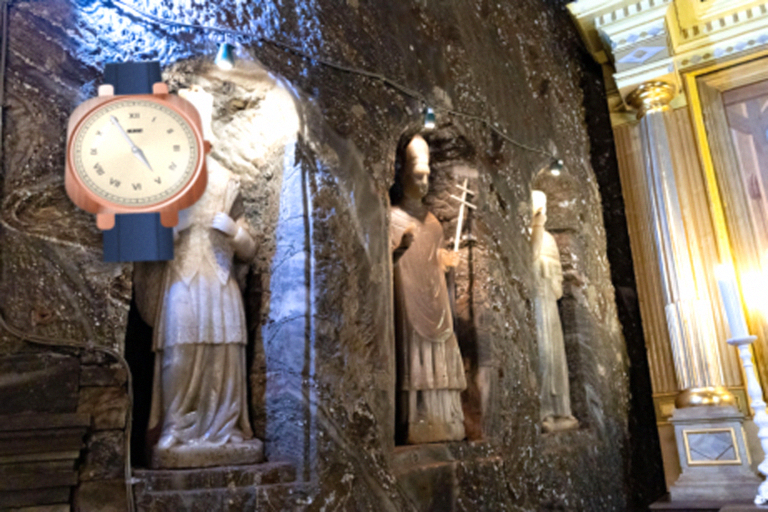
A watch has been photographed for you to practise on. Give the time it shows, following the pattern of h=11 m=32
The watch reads h=4 m=55
